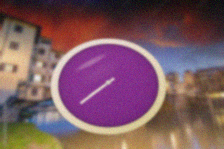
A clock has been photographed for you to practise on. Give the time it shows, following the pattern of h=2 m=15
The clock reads h=7 m=38
